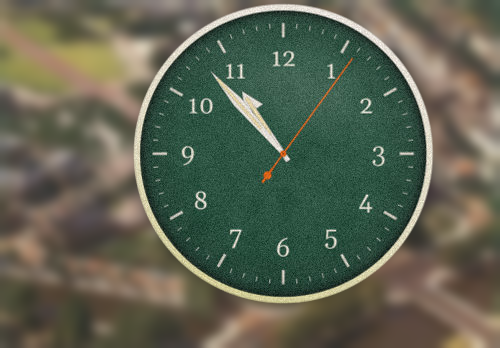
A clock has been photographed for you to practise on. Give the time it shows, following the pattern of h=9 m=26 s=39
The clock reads h=10 m=53 s=6
